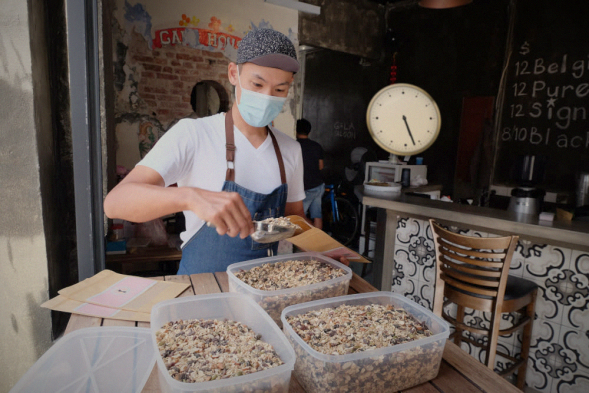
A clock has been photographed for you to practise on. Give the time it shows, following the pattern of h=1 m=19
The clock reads h=5 m=27
